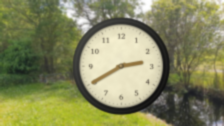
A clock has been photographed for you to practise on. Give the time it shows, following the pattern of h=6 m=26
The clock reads h=2 m=40
